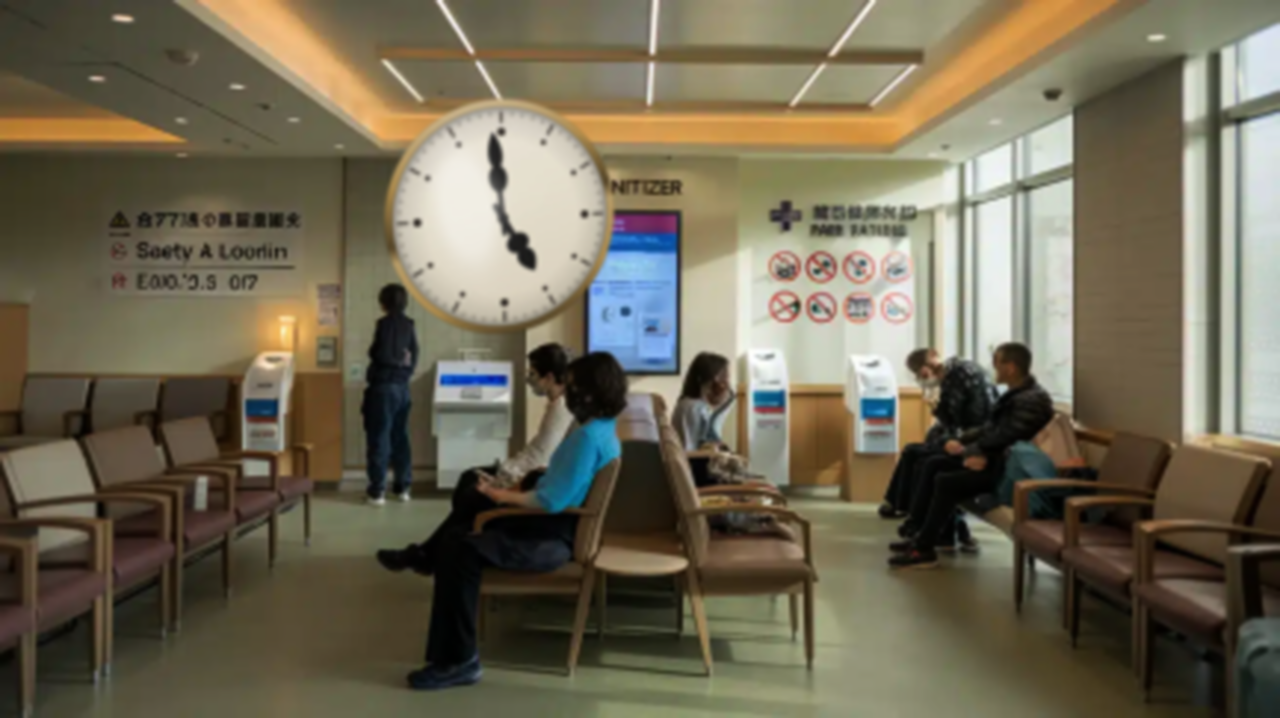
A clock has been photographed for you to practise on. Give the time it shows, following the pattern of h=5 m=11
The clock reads h=4 m=59
